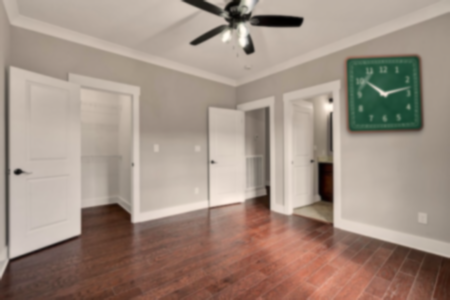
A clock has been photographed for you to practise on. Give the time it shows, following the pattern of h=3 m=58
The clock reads h=10 m=13
